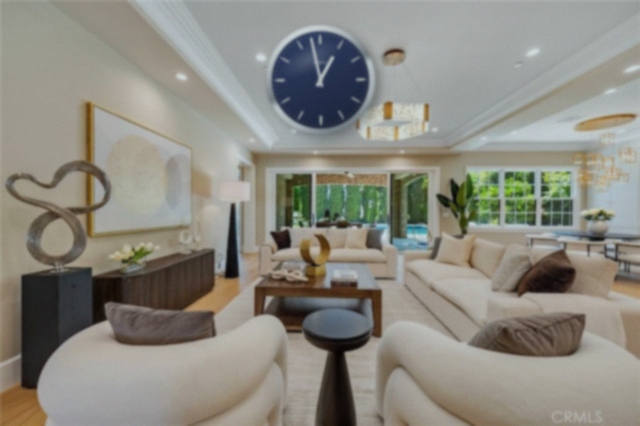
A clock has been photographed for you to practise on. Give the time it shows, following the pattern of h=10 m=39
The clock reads h=12 m=58
